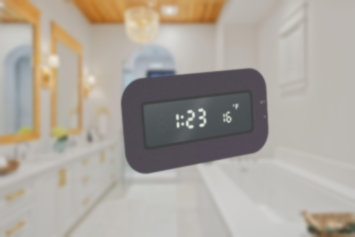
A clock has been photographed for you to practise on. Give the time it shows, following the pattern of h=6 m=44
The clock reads h=1 m=23
